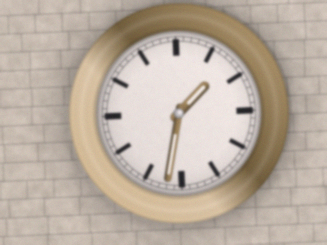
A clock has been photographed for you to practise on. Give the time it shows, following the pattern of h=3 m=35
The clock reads h=1 m=32
